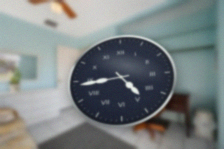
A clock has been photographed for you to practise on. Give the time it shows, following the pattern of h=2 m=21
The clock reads h=4 m=44
